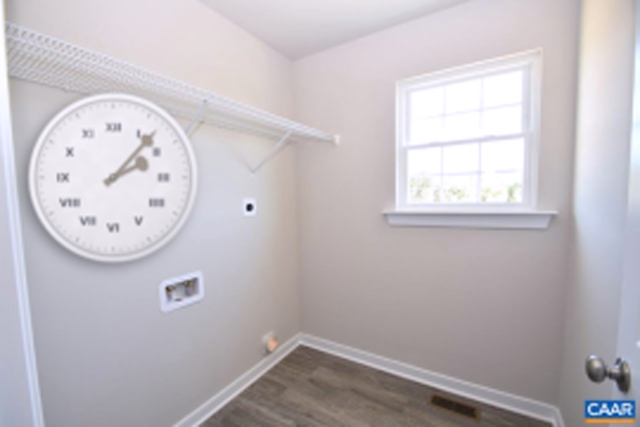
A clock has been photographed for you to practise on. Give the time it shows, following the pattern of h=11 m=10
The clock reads h=2 m=7
